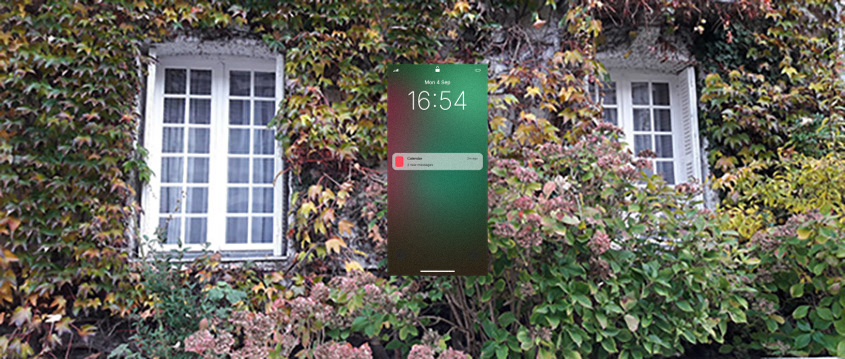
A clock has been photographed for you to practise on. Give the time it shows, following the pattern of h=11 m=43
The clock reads h=16 m=54
